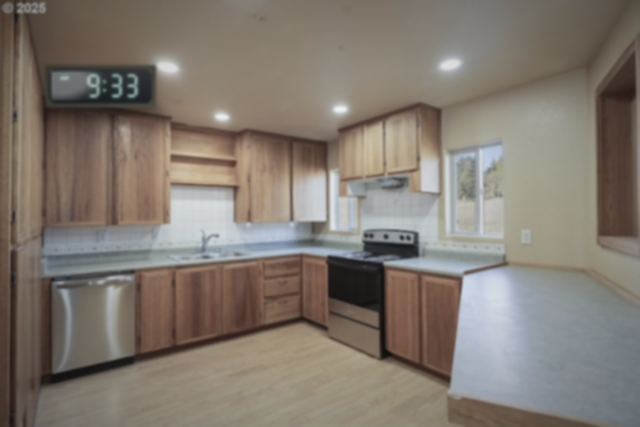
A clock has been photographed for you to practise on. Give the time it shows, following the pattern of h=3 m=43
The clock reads h=9 m=33
